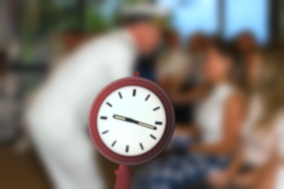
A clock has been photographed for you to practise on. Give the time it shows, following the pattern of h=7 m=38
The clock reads h=9 m=17
